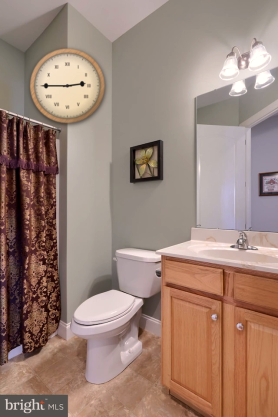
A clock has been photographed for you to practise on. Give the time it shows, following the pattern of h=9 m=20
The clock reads h=2 m=45
